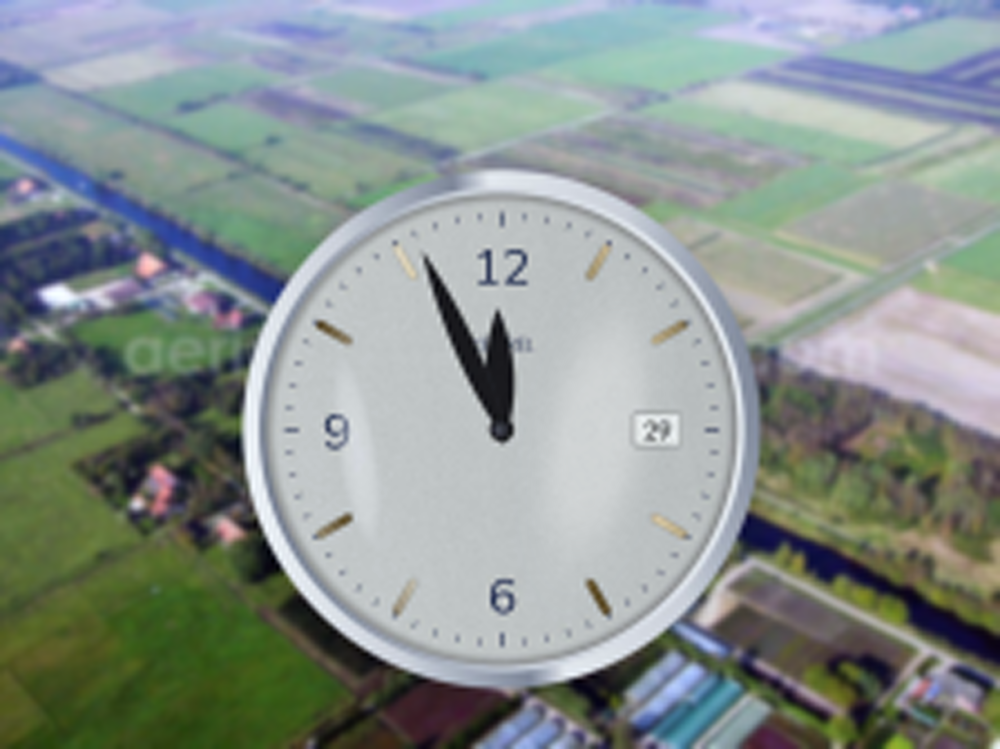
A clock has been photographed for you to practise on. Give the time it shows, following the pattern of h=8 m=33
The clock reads h=11 m=56
